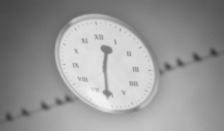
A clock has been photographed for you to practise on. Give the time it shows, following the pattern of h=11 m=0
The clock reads h=12 m=31
